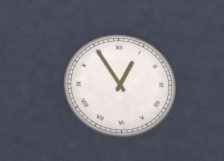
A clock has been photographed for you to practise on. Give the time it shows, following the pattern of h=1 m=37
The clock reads h=12 m=55
